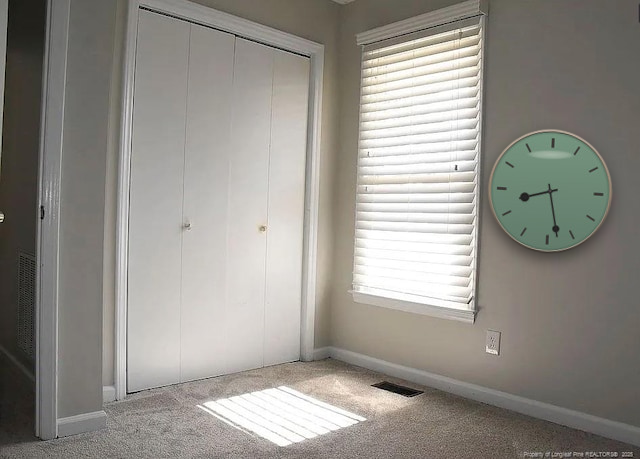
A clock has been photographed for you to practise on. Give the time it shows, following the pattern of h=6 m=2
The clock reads h=8 m=28
